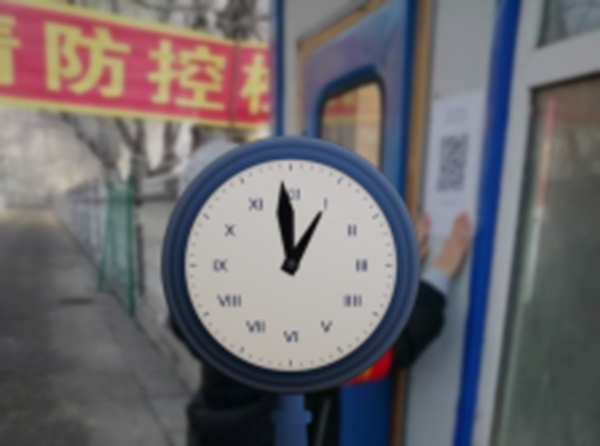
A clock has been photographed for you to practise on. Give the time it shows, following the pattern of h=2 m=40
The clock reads h=12 m=59
